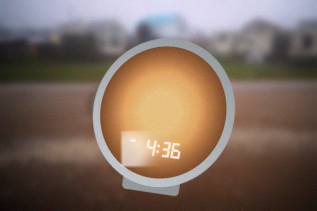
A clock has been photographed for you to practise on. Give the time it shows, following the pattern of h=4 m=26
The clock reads h=4 m=36
